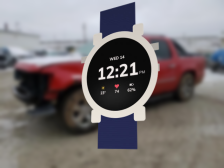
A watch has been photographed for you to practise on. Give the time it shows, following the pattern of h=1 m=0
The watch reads h=12 m=21
